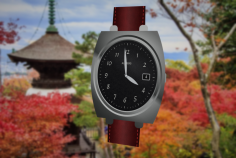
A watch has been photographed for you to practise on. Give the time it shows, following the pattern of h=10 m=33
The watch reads h=3 m=59
